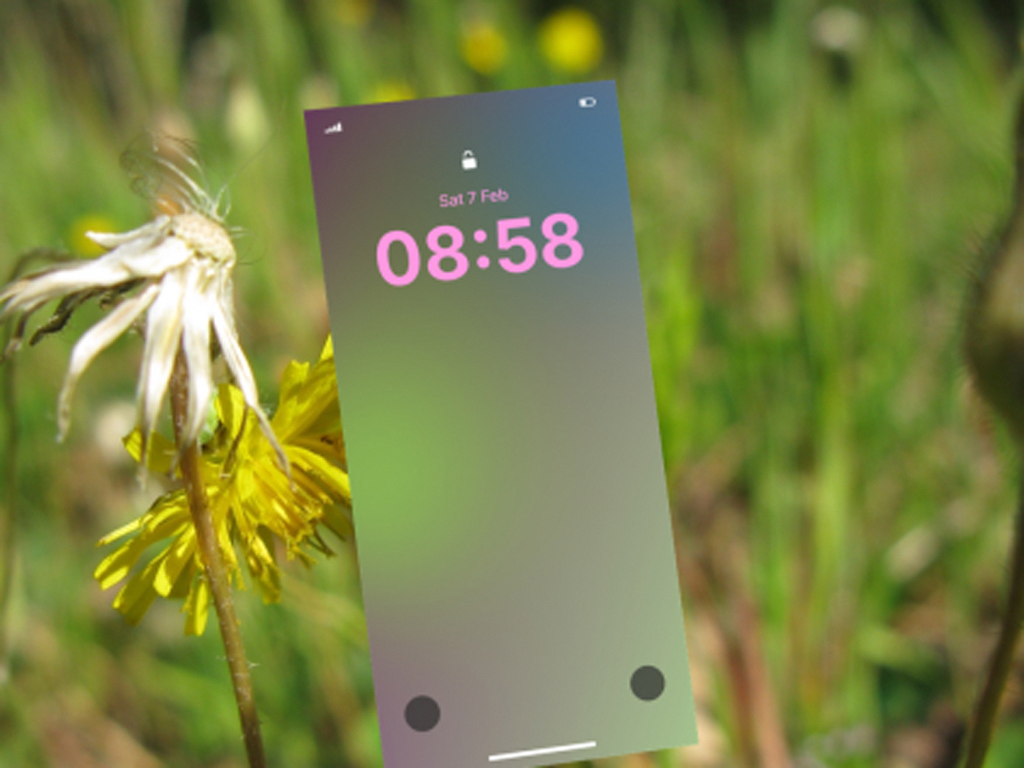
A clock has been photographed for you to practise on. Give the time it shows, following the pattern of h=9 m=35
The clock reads h=8 m=58
